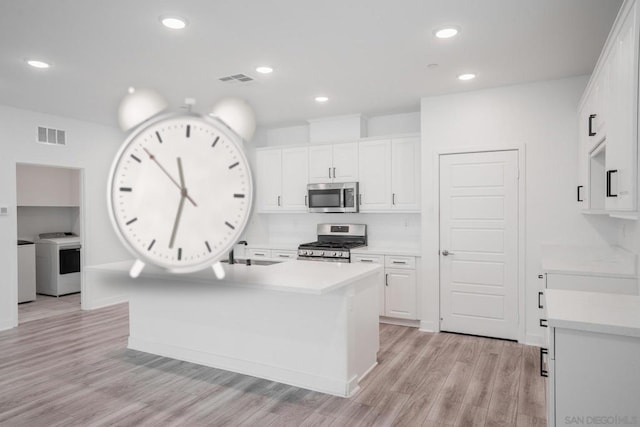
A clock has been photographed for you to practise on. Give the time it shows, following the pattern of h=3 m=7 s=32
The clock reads h=11 m=31 s=52
